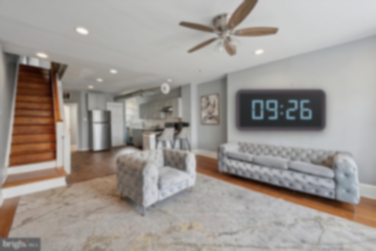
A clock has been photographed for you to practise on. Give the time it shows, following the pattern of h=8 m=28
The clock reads h=9 m=26
